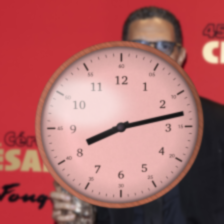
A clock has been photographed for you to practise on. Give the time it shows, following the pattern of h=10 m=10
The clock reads h=8 m=13
